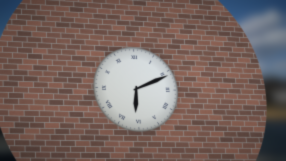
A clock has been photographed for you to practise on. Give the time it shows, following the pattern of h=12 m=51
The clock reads h=6 m=11
